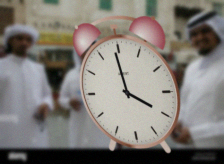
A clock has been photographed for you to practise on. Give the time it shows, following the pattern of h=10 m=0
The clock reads h=3 m=59
